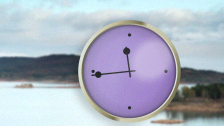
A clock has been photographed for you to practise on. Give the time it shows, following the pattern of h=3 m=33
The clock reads h=11 m=44
